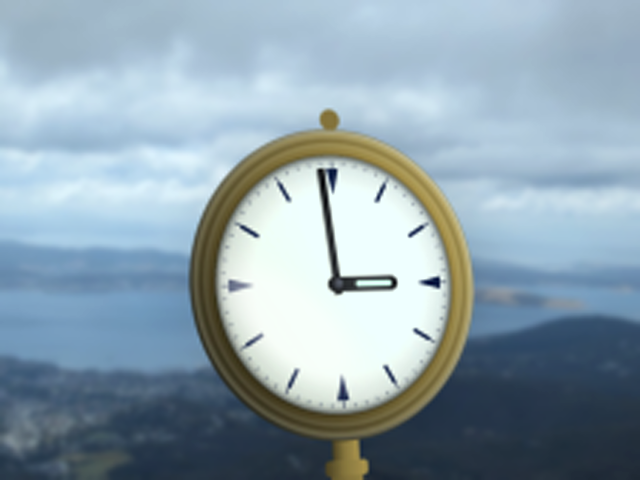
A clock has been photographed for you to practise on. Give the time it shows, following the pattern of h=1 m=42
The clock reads h=2 m=59
